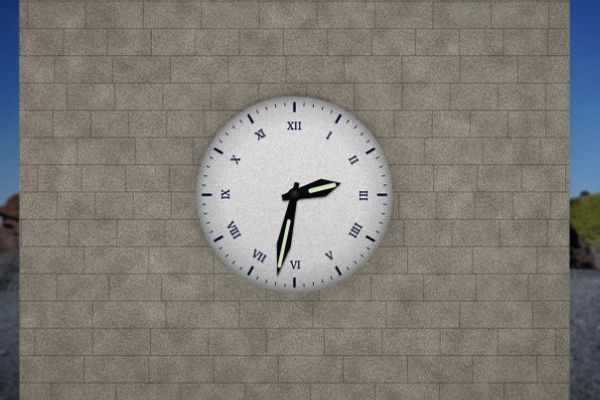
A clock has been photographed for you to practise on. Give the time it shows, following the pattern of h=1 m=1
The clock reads h=2 m=32
